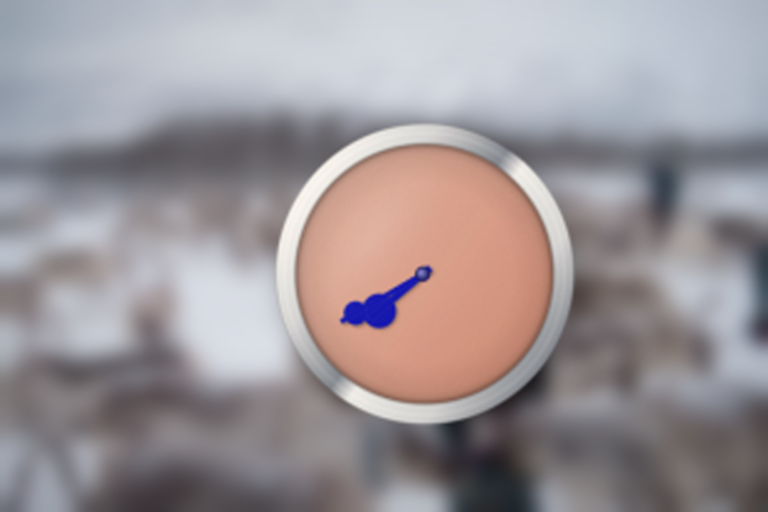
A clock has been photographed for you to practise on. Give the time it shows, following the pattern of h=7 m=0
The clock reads h=7 m=40
